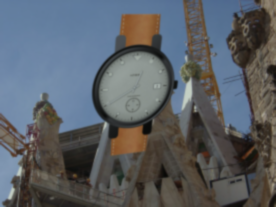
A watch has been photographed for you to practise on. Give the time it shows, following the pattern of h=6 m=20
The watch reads h=12 m=40
